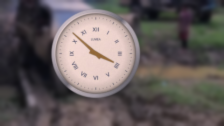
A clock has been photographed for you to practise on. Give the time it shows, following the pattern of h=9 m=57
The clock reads h=3 m=52
